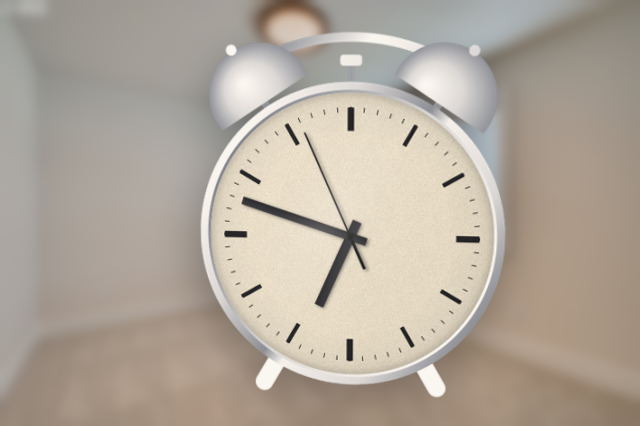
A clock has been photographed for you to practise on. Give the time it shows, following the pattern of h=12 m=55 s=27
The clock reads h=6 m=47 s=56
